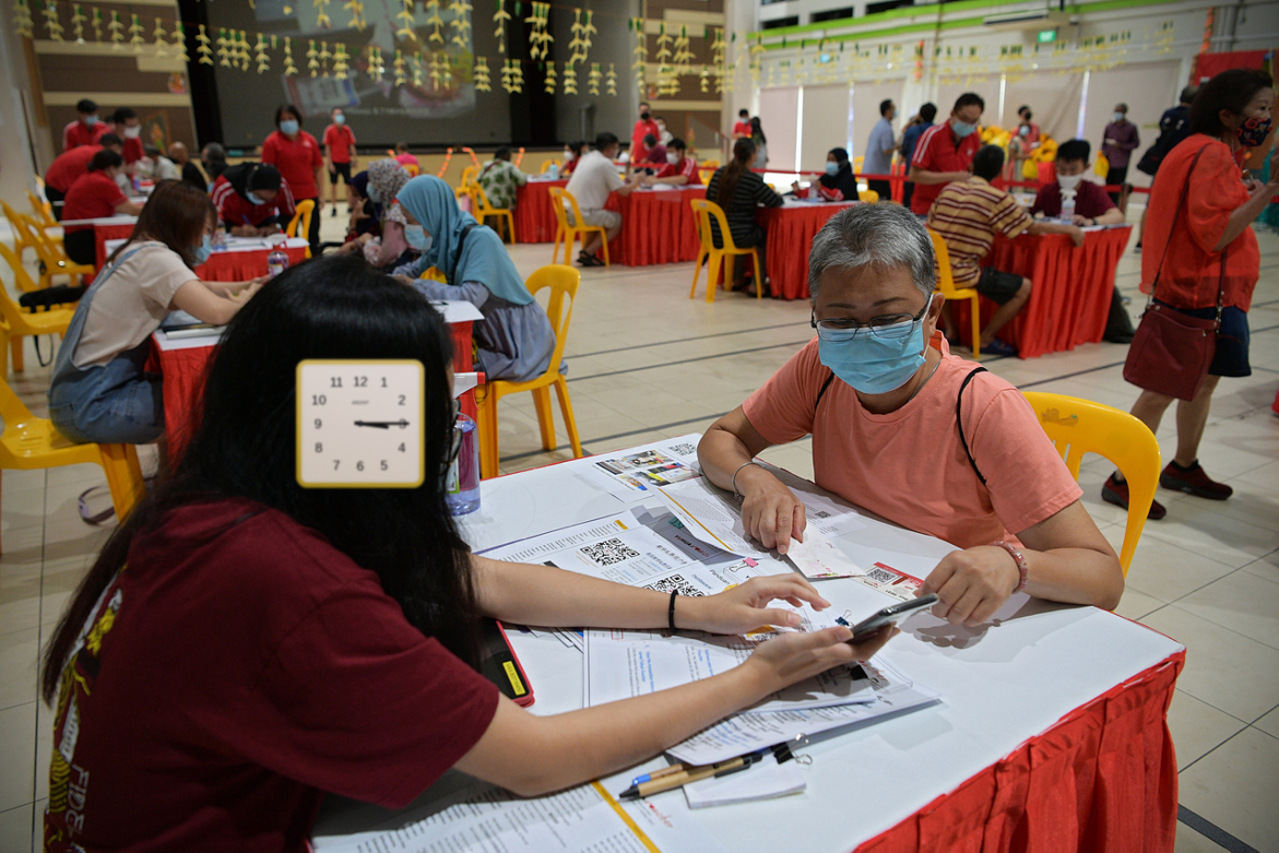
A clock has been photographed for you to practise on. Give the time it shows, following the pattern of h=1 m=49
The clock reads h=3 m=15
